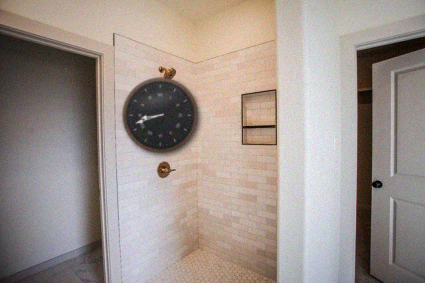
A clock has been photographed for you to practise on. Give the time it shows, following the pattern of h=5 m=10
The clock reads h=8 m=42
